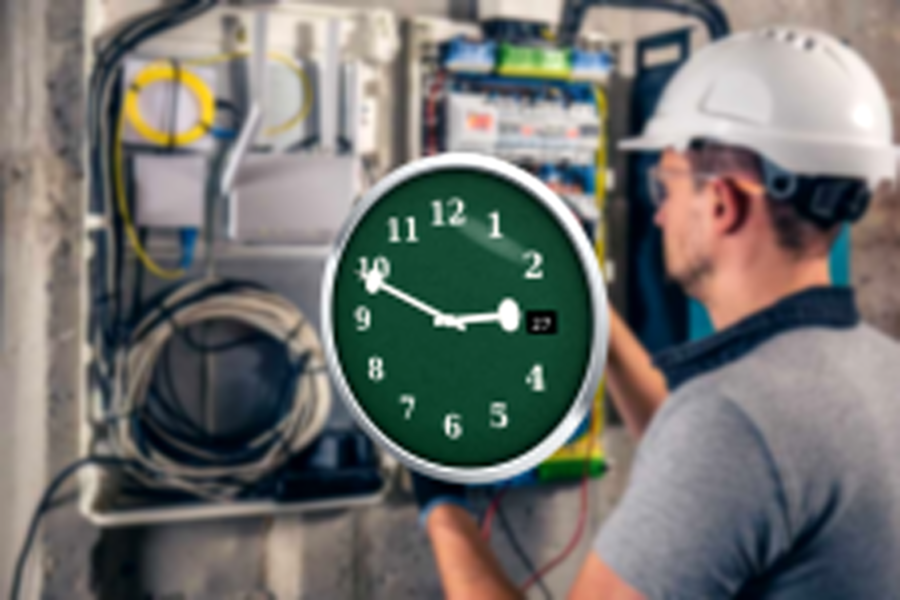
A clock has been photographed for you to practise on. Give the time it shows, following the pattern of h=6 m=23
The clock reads h=2 m=49
